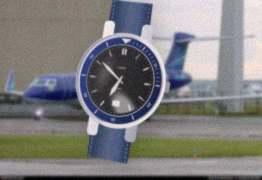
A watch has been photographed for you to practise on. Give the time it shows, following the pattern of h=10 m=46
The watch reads h=6 m=51
